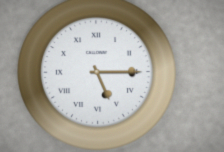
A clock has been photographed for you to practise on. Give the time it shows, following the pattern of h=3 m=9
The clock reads h=5 m=15
